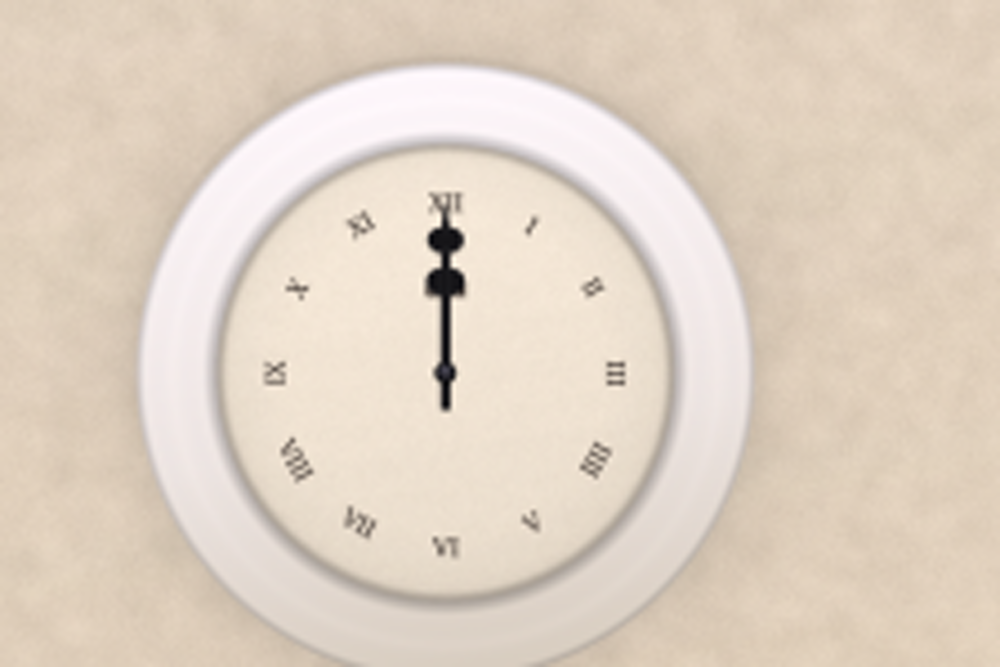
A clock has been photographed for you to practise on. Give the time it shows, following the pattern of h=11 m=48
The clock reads h=12 m=0
